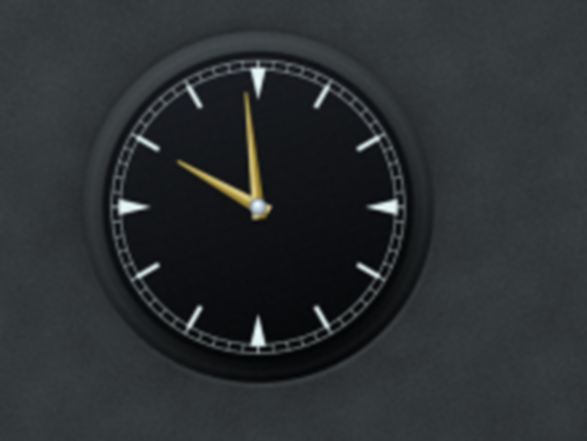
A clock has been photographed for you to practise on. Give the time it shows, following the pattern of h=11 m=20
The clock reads h=9 m=59
